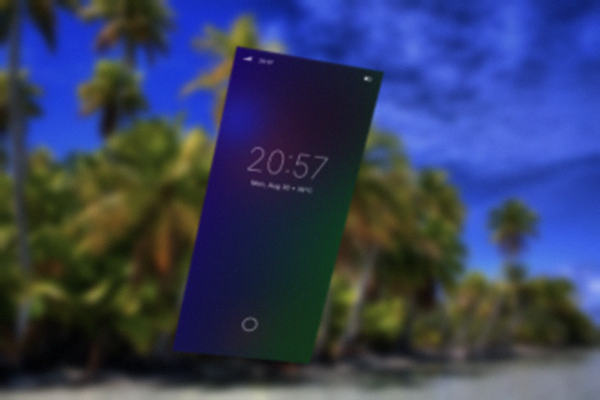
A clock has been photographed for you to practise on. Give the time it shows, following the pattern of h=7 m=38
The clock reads h=20 m=57
